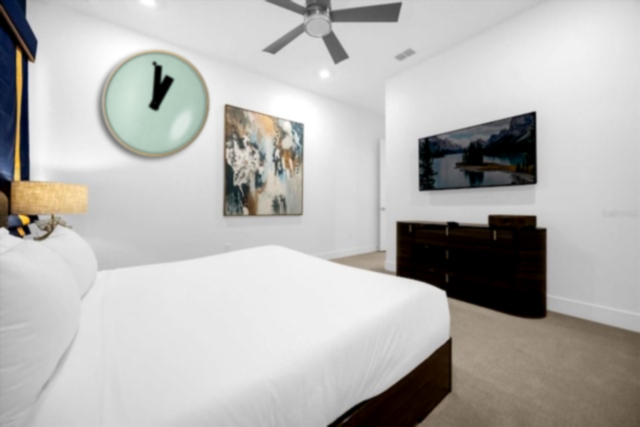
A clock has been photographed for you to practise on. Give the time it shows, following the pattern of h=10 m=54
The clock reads h=1 m=1
